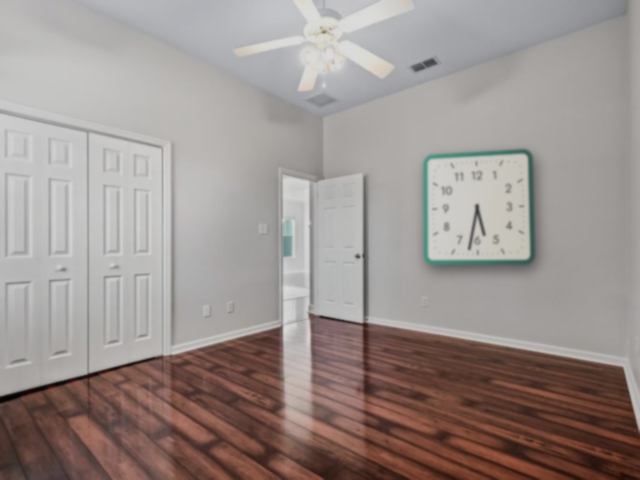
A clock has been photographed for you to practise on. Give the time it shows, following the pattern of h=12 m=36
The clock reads h=5 m=32
